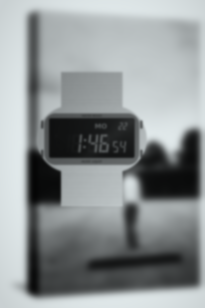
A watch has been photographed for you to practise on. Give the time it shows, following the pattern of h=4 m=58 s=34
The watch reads h=1 m=46 s=54
